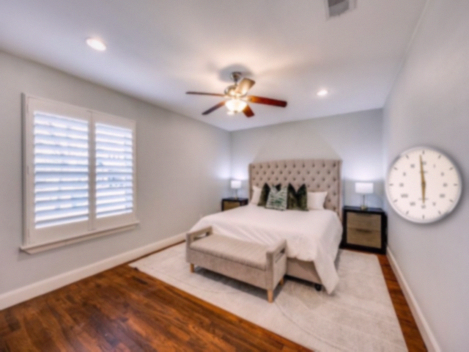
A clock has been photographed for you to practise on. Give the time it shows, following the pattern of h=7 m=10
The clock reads h=5 m=59
